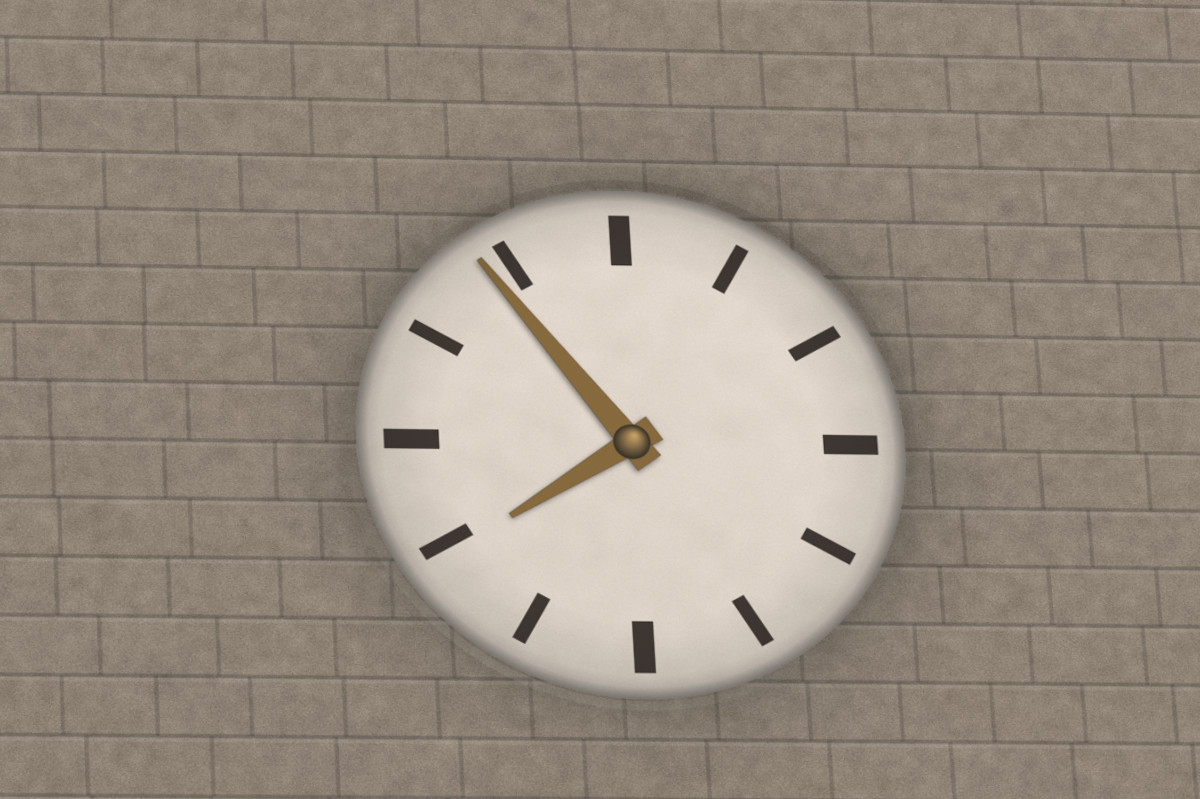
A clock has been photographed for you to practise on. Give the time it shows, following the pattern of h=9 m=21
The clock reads h=7 m=54
